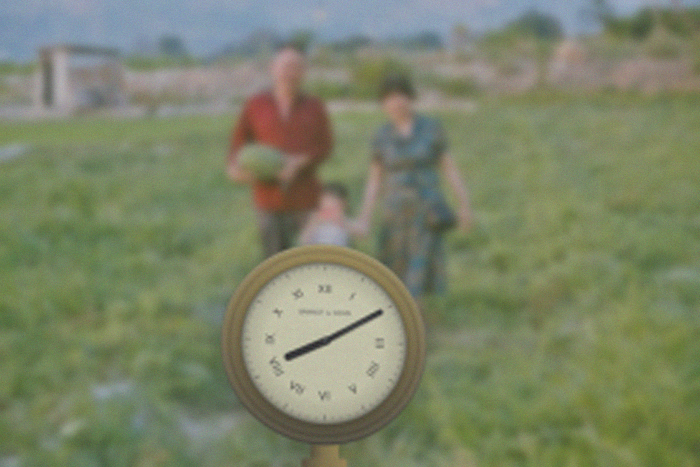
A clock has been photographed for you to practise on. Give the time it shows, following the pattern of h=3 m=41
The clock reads h=8 m=10
